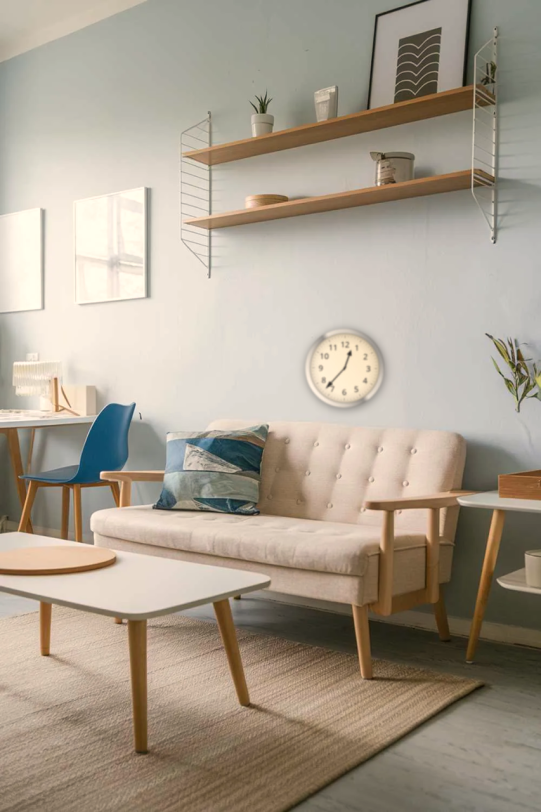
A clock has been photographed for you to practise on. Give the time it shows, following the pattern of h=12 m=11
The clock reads h=12 m=37
